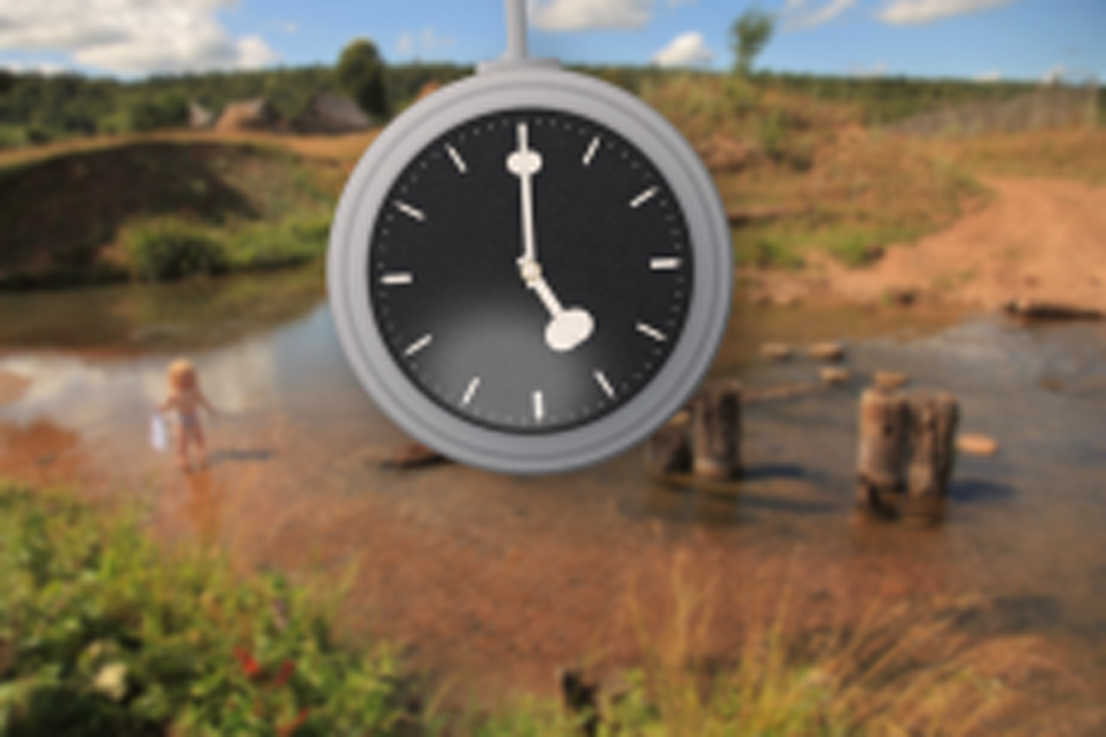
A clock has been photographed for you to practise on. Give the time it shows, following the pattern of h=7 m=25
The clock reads h=5 m=0
